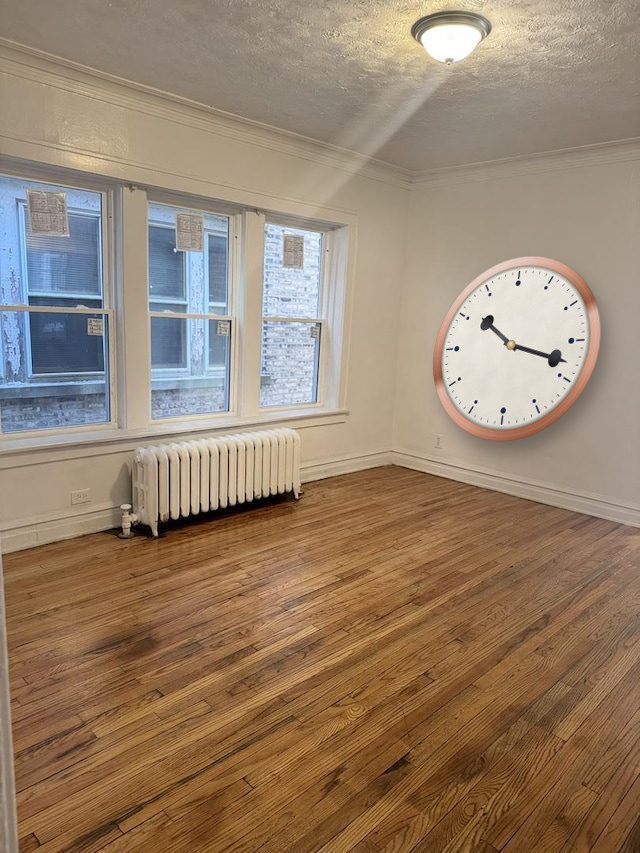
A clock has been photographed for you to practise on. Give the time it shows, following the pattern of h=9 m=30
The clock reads h=10 m=18
